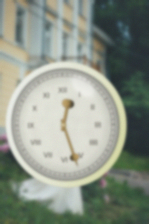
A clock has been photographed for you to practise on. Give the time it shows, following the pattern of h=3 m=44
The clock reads h=12 m=27
